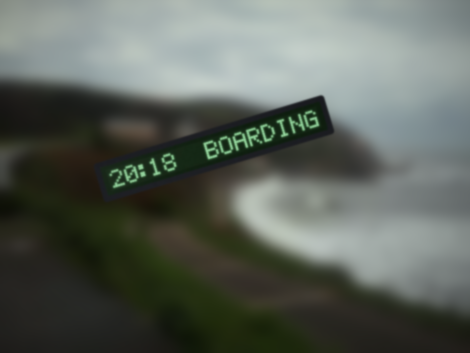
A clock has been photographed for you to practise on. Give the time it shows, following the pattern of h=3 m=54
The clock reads h=20 m=18
